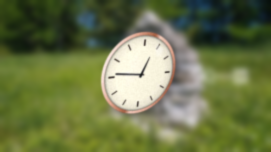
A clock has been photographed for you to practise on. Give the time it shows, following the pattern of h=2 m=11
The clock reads h=12 m=46
